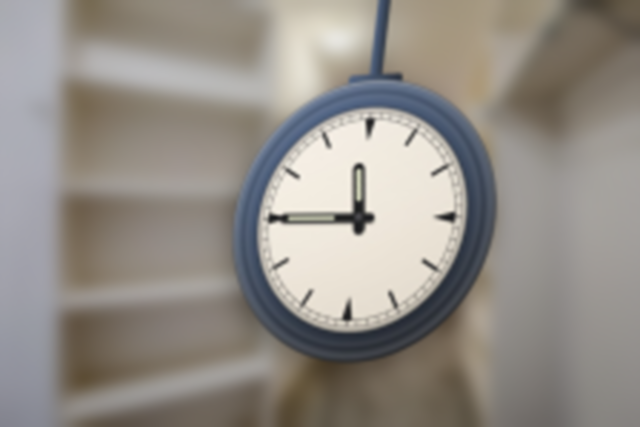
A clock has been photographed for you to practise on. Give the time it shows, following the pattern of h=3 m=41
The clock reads h=11 m=45
